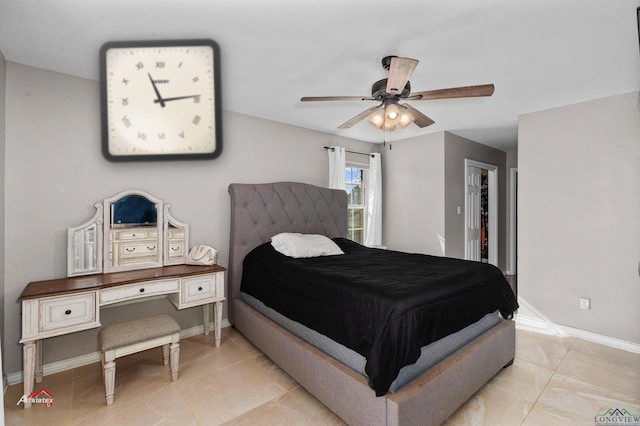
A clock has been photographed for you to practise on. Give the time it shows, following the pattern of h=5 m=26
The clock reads h=11 m=14
